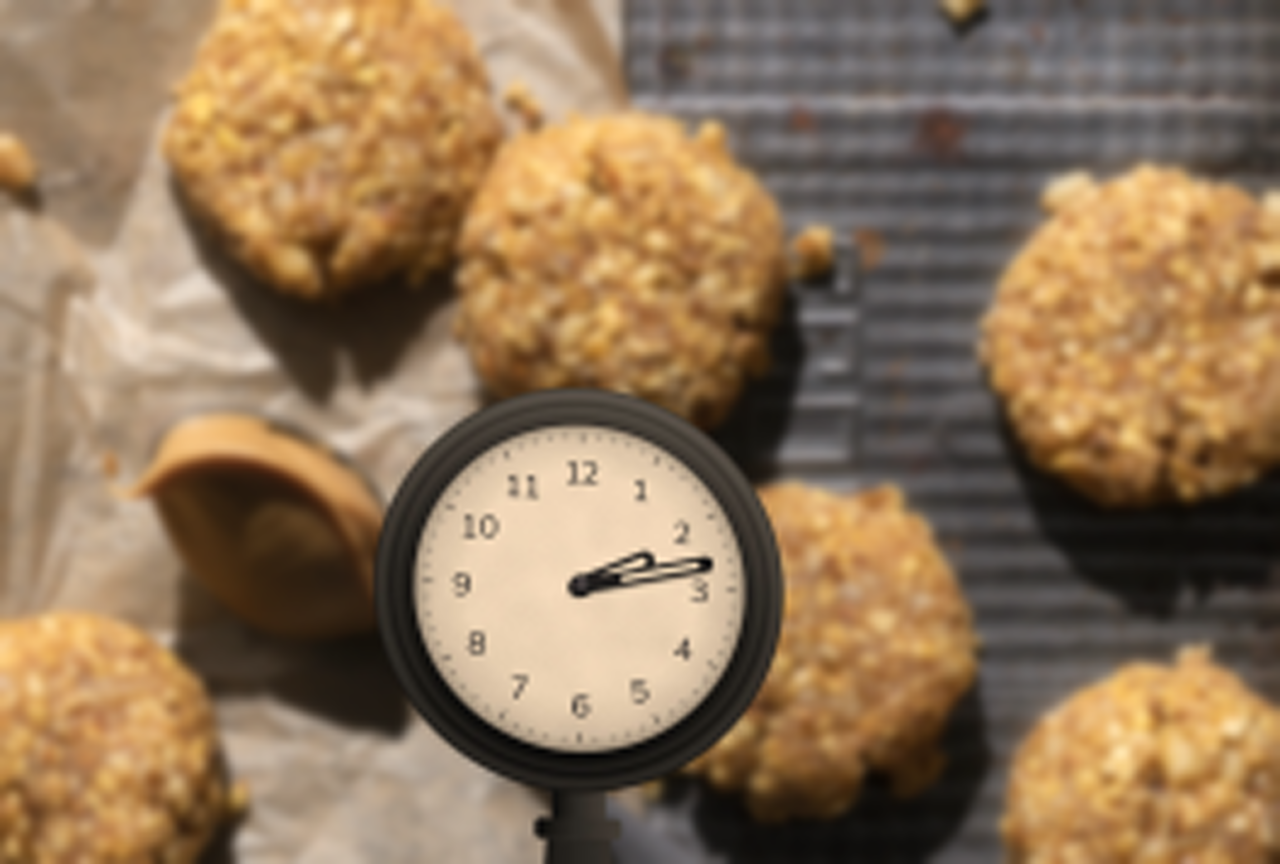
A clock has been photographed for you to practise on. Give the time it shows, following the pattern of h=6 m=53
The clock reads h=2 m=13
